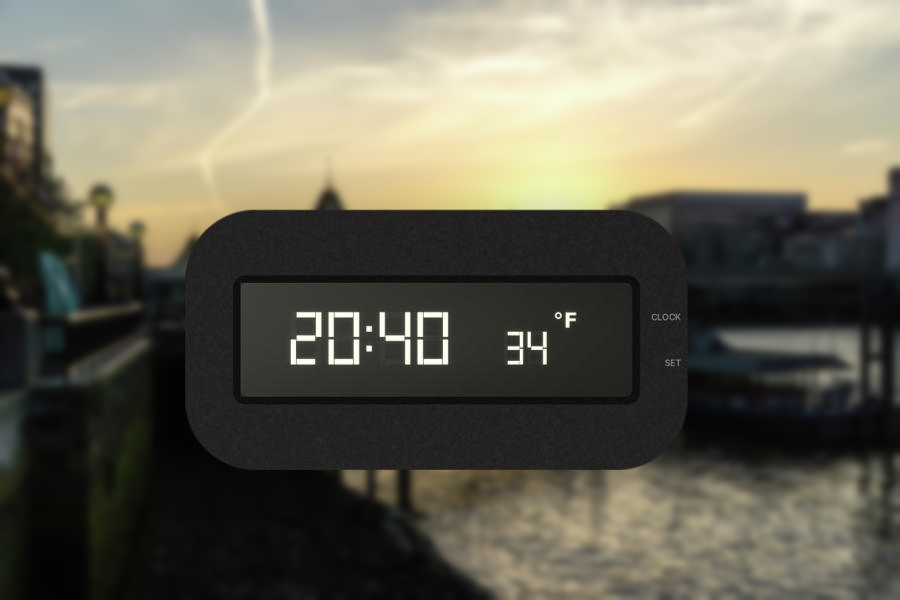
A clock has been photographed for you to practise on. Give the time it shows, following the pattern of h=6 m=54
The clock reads h=20 m=40
